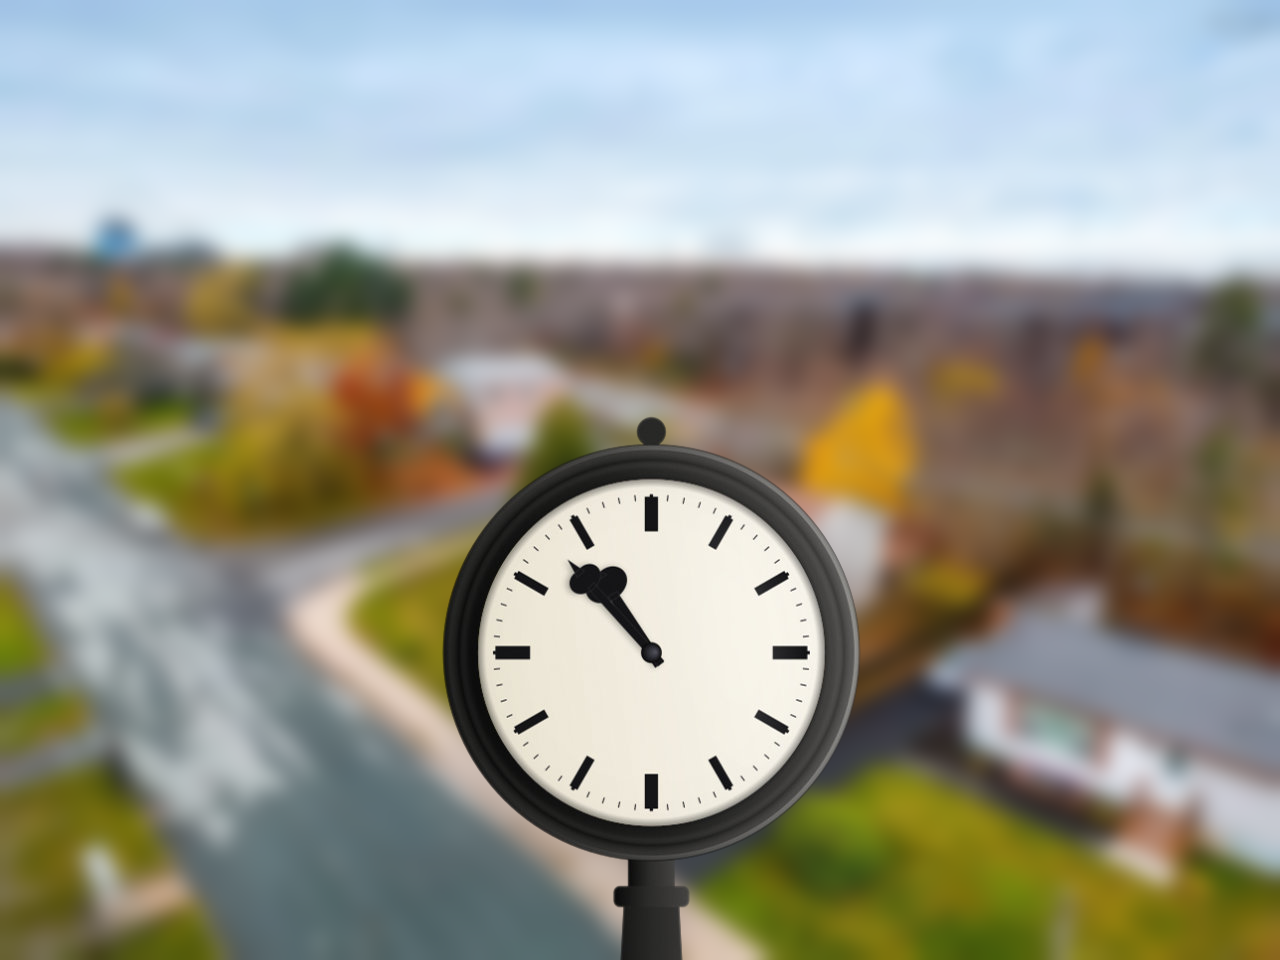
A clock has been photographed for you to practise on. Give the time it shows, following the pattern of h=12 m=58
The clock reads h=10 m=53
